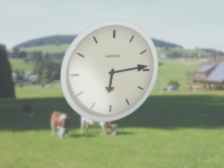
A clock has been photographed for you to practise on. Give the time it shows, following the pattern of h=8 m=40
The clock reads h=6 m=14
